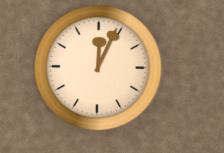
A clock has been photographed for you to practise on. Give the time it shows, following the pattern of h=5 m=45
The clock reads h=12 m=4
